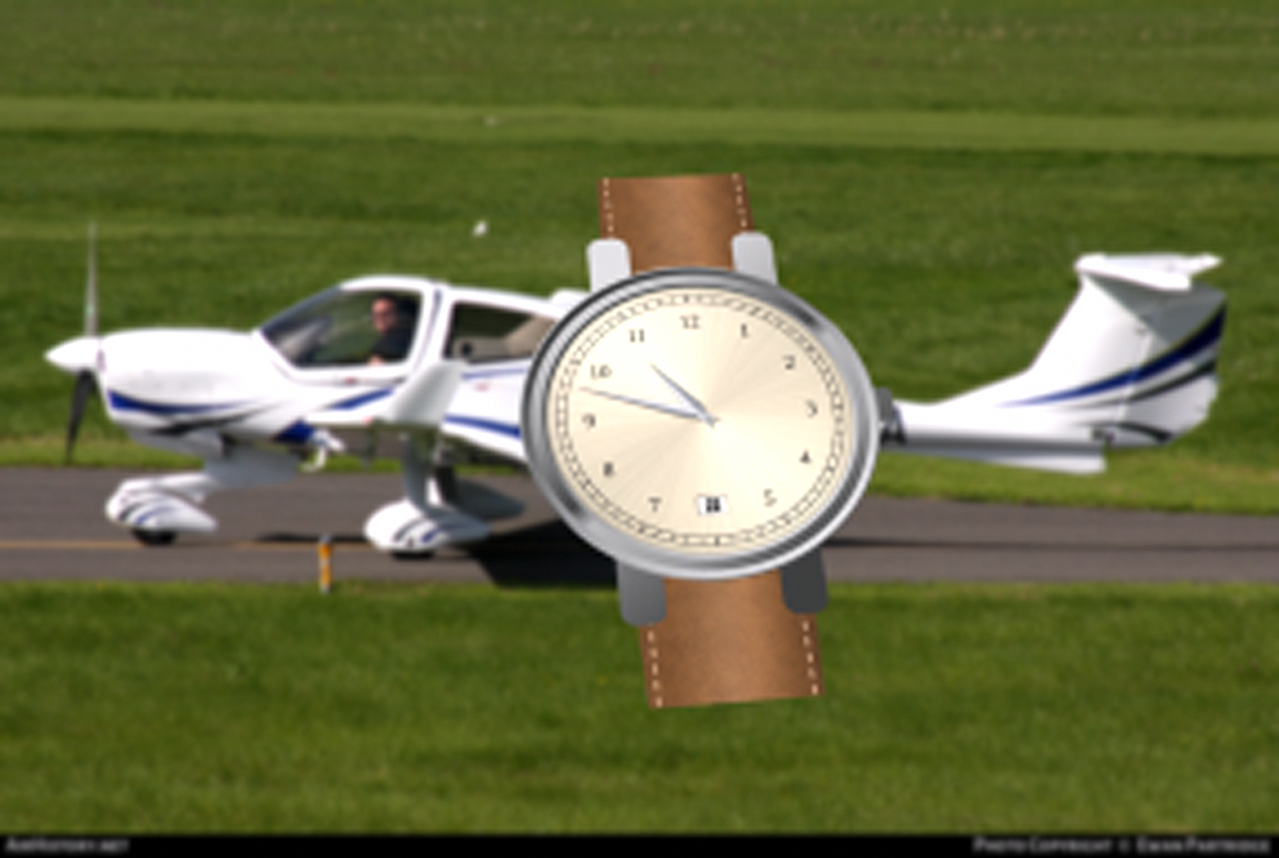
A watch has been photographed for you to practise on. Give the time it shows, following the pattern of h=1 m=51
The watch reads h=10 m=48
